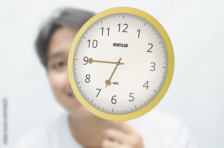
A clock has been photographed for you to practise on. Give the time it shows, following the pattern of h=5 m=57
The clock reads h=6 m=45
